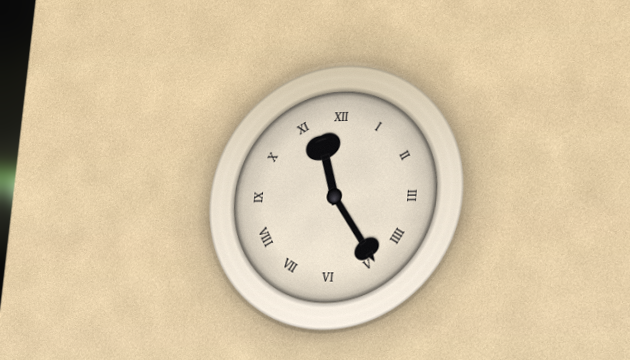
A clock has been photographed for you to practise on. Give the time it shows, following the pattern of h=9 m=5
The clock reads h=11 m=24
